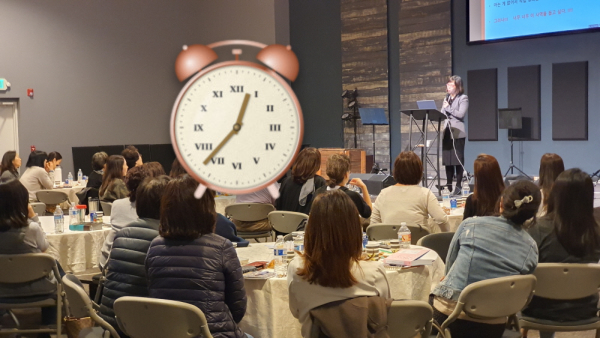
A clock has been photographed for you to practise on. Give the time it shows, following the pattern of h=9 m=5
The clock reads h=12 m=37
